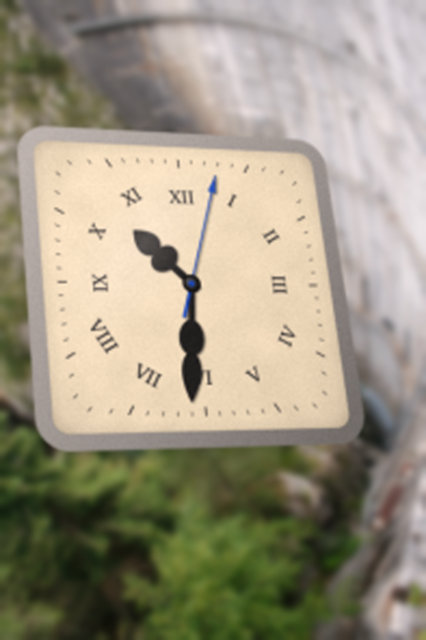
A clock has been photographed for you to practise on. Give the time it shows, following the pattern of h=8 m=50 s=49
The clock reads h=10 m=31 s=3
